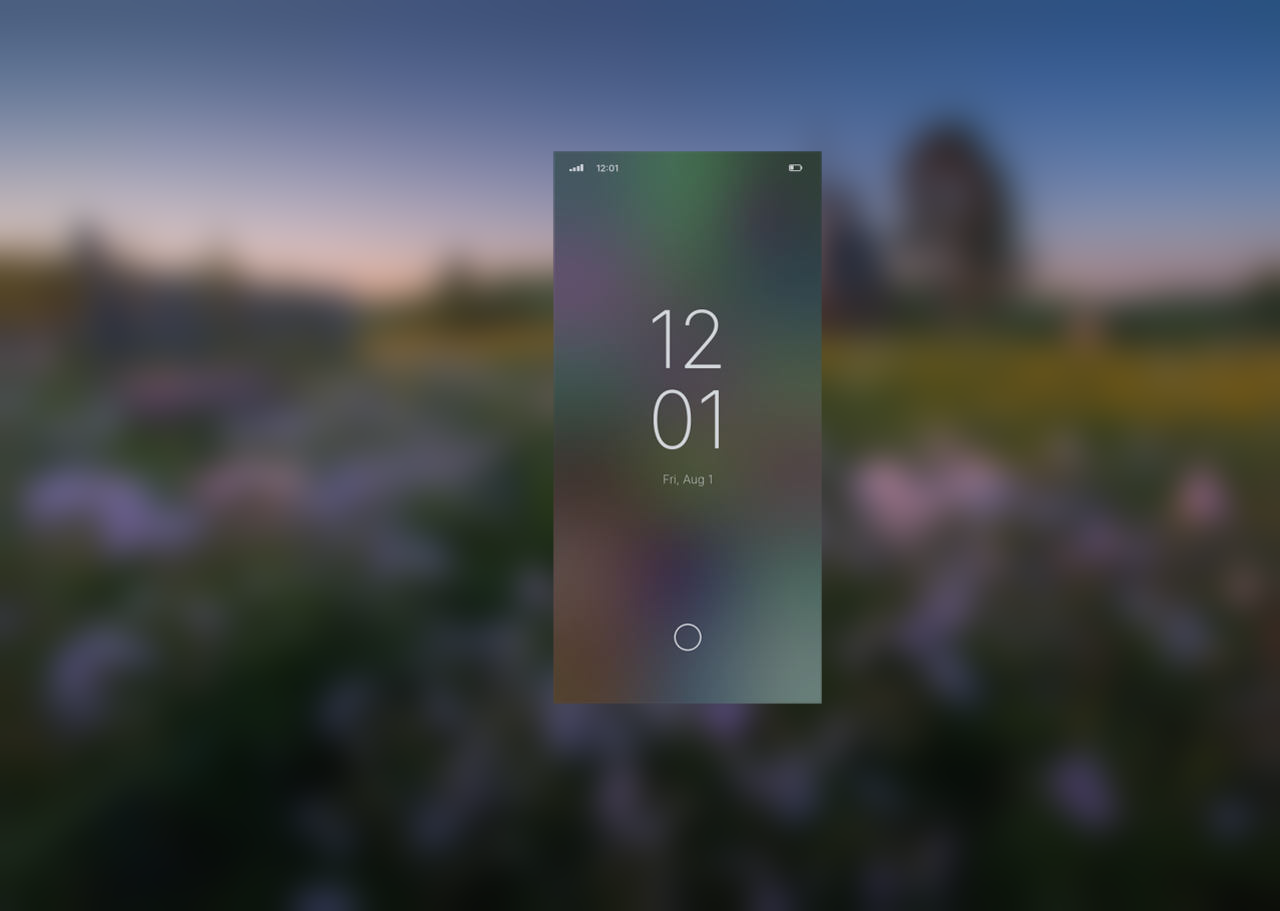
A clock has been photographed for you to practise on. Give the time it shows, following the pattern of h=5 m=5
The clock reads h=12 m=1
